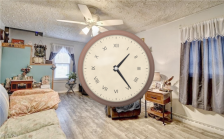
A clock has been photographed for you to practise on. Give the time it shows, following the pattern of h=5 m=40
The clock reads h=1 m=24
